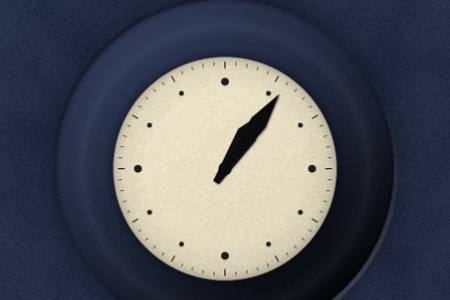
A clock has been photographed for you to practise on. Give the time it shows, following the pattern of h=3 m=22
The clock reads h=1 m=6
